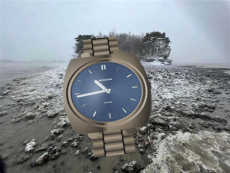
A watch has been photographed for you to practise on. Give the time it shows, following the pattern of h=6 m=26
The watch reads h=10 m=44
